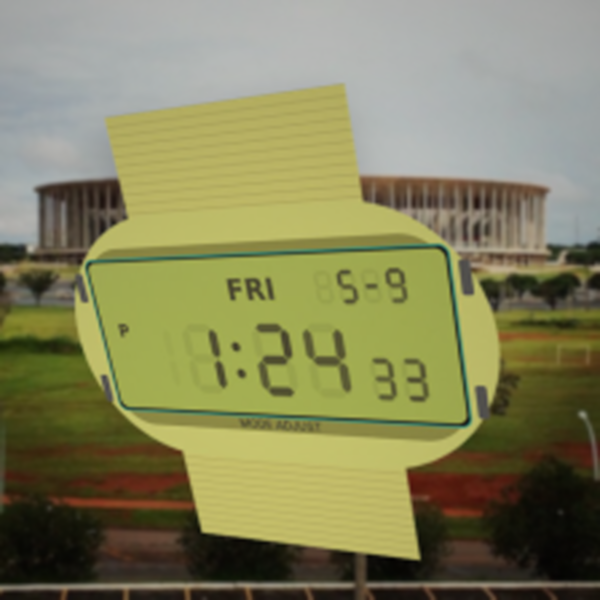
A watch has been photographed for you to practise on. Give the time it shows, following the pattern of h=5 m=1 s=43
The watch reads h=1 m=24 s=33
